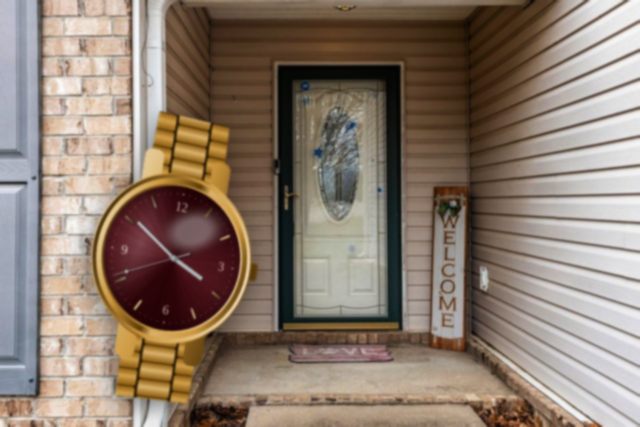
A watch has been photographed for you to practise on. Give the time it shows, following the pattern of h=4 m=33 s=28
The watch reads h=3 m=50 s=41
